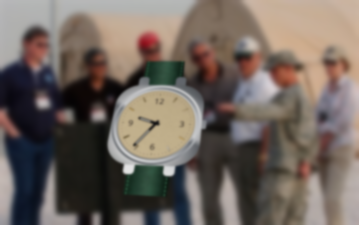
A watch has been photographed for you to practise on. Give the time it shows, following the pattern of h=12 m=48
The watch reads h=9 m=36
